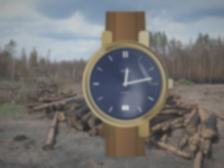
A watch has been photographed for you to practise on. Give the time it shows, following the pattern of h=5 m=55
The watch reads h=12 m=13
